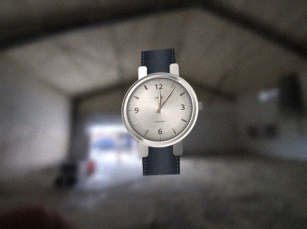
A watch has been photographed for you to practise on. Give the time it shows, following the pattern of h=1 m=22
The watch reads h=12 m=6
